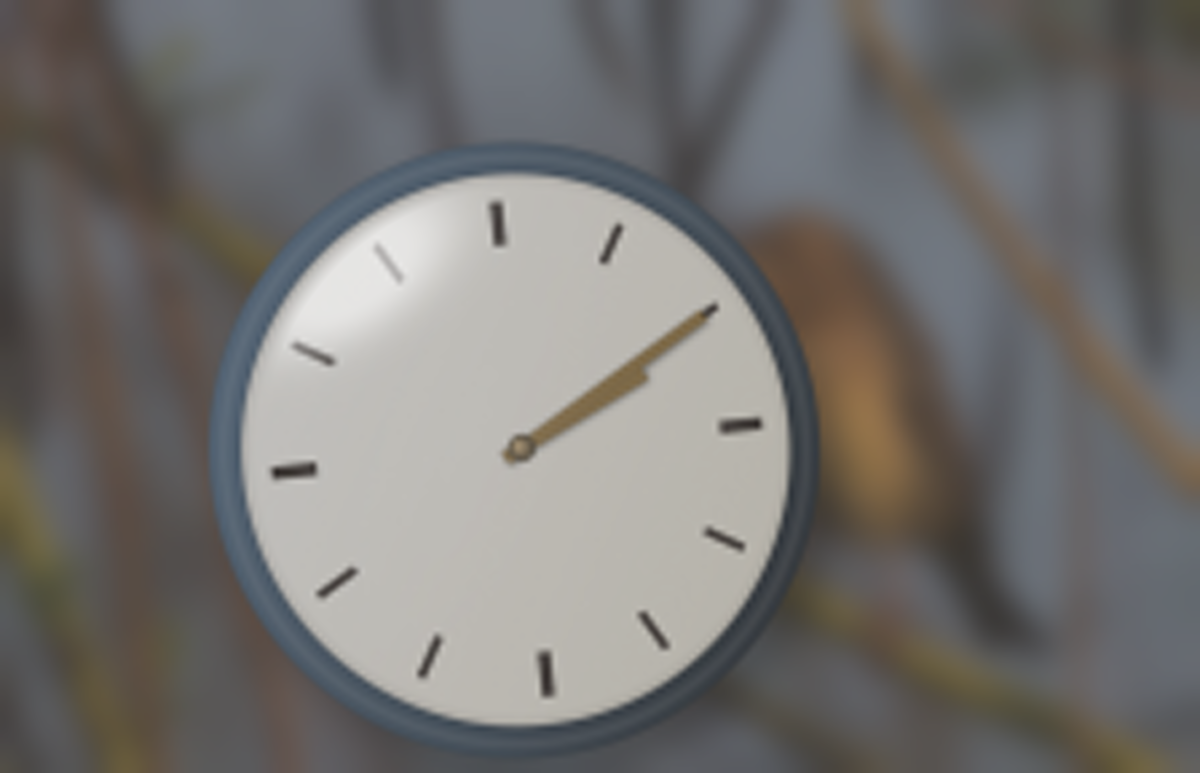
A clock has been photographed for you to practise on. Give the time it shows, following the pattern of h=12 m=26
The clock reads h=2 m=10
